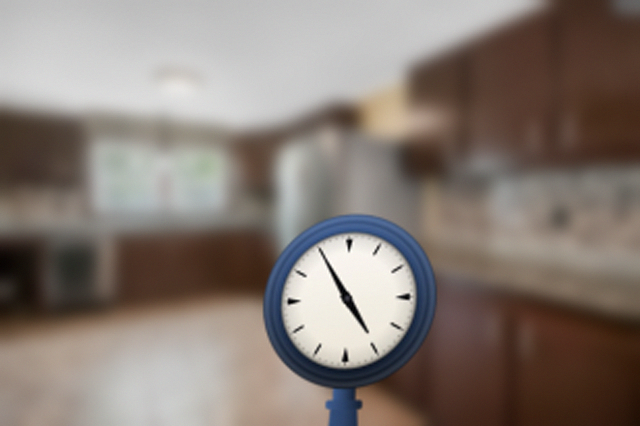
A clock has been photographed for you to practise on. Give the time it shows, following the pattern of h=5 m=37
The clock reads h=4 m=55
